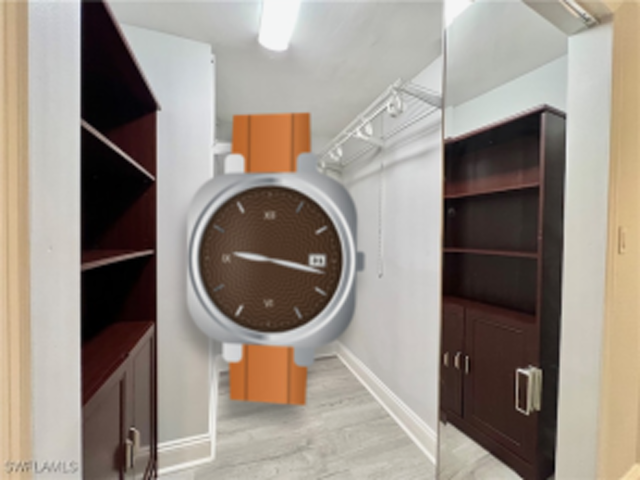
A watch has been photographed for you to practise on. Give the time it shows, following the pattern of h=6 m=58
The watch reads h=9 m=17
